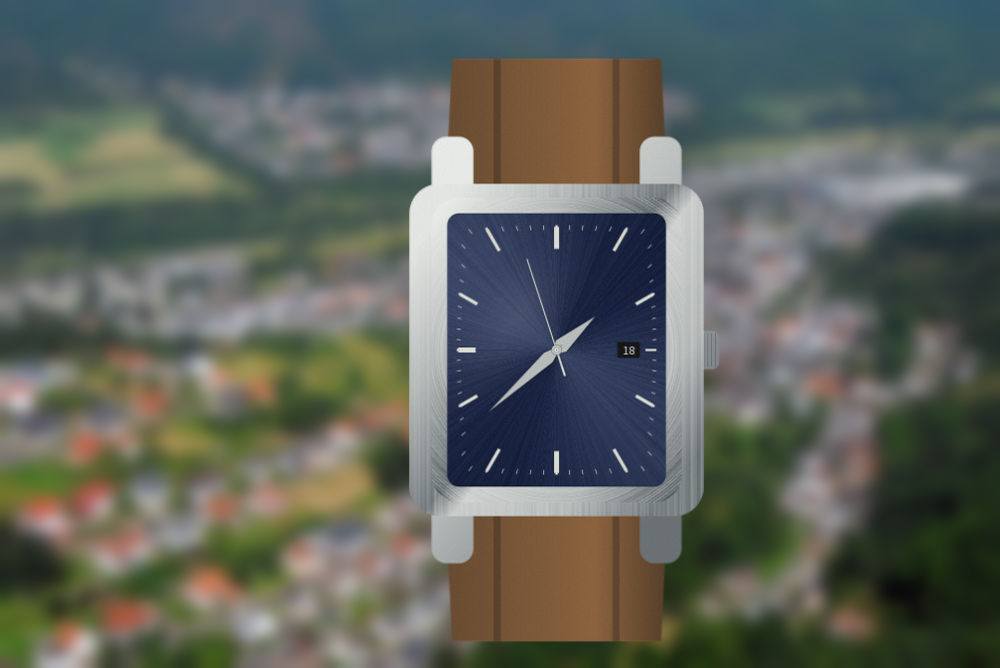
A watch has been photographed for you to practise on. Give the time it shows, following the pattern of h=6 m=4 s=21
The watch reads h=1 m=37 s=57
